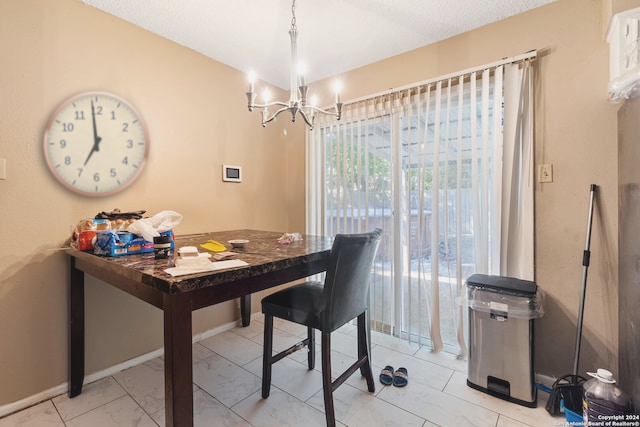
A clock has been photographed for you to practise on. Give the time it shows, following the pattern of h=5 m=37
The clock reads h=6 m=59
